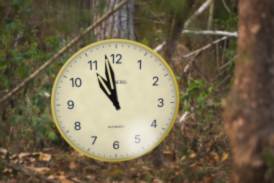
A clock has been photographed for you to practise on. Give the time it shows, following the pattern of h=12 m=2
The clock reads h=10 m=58
